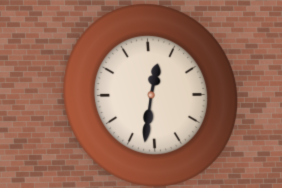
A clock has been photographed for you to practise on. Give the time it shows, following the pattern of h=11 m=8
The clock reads h=12 m=32
